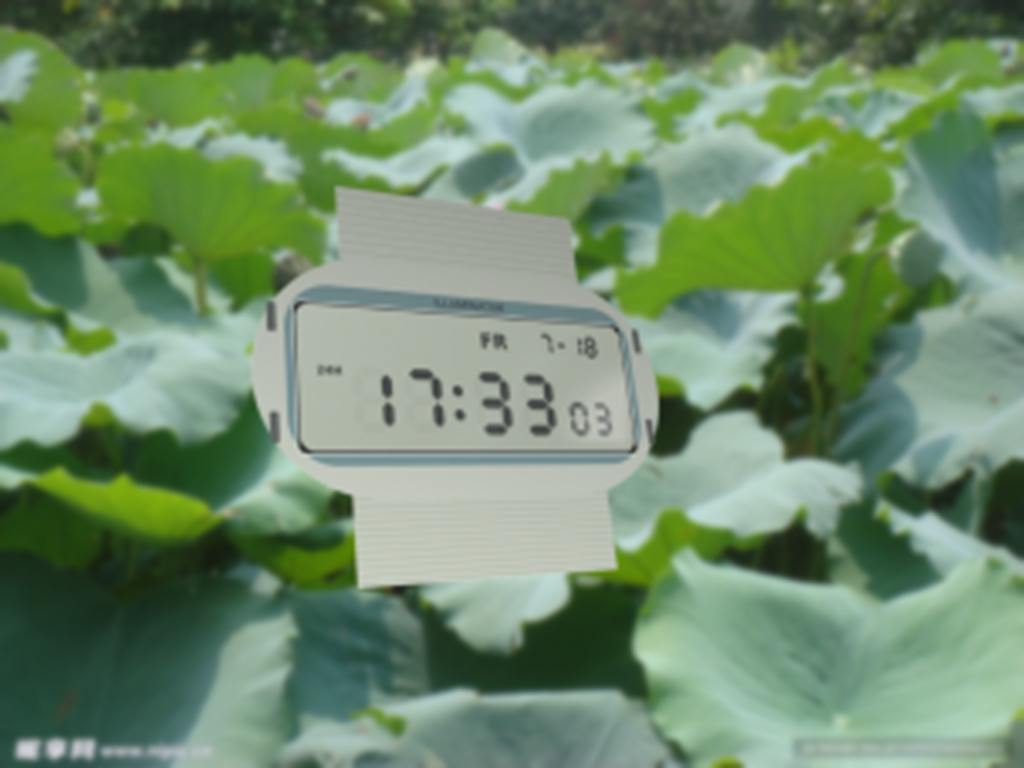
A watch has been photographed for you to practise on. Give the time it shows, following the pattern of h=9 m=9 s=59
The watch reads h=17 m=33 s=3
